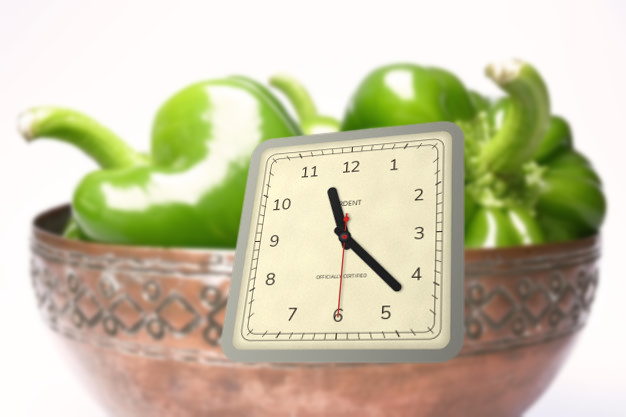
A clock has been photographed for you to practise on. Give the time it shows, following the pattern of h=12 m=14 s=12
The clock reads h=11 m=22 s=30
